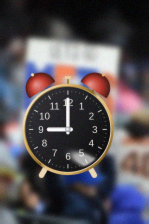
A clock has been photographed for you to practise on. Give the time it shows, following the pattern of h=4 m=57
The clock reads h=9 m=0
